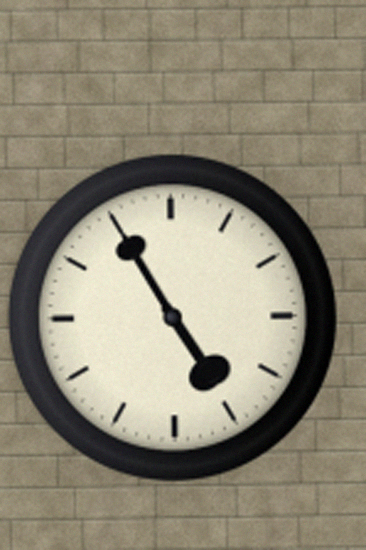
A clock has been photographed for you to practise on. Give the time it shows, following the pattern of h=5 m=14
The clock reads h=4 m=55
